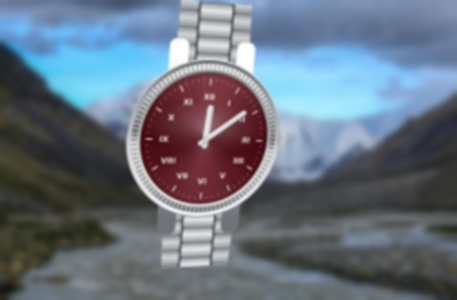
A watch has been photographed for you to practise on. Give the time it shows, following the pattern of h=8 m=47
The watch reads h=12 m=9
